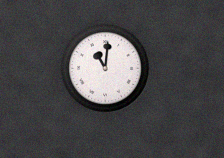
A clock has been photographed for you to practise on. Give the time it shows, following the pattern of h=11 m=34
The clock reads h=11 m=1
